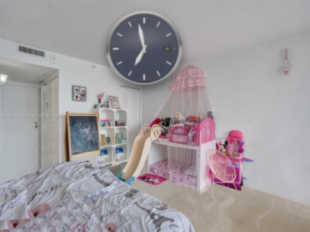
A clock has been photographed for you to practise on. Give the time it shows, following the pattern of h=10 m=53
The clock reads h=6 m=58
